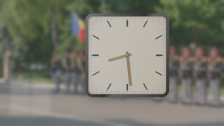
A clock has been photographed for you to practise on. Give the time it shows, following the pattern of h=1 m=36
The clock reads h=8 m=29
